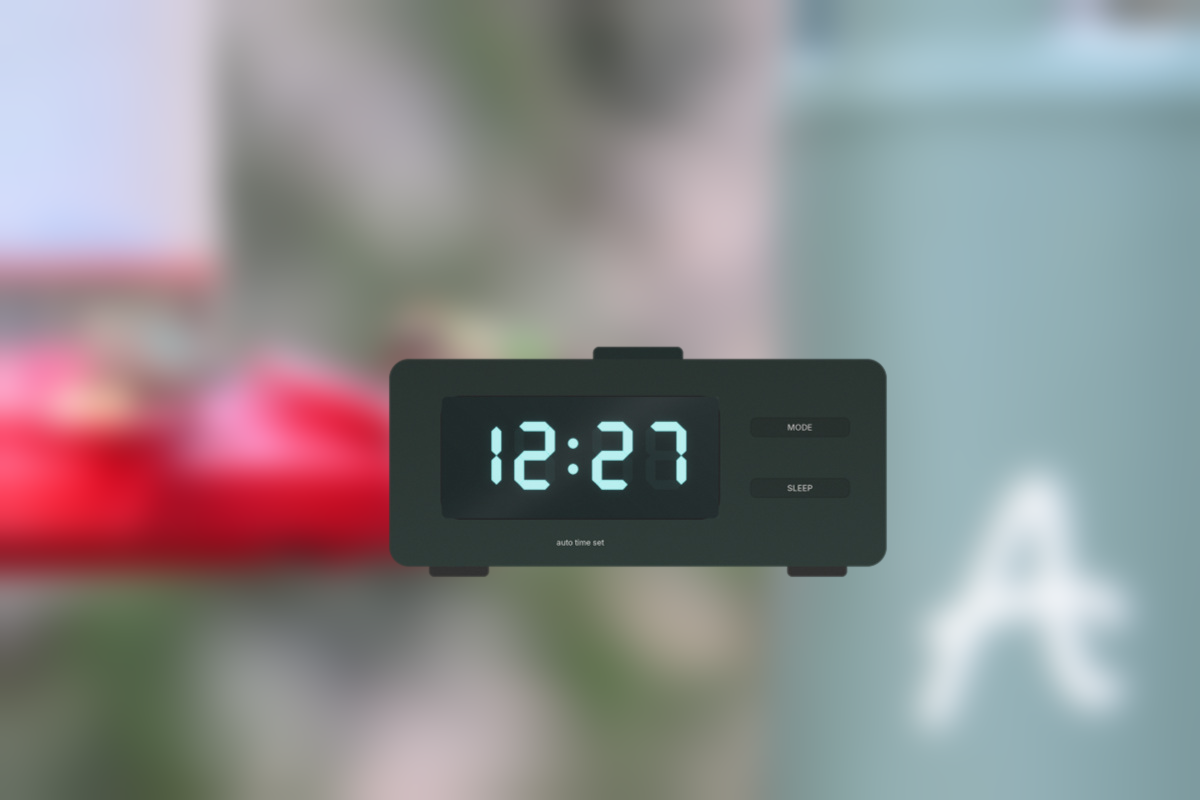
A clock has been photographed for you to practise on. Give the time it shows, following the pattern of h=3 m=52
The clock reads h=12 m=27
